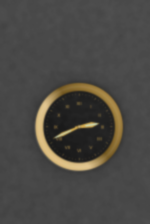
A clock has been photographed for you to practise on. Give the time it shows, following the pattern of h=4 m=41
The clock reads h=2 m=41
